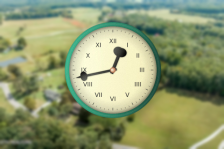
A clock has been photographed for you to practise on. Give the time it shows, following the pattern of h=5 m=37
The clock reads h=12 m=43
